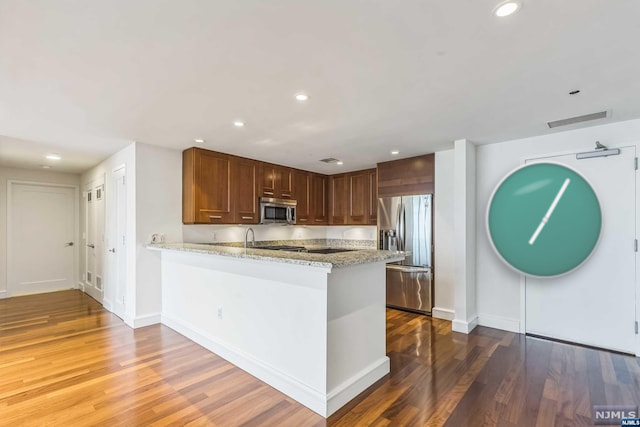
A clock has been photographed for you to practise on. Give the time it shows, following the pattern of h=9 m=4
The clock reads h=7 m=5
